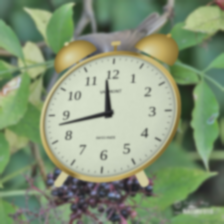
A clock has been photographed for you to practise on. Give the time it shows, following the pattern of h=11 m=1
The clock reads h=11 m=43
